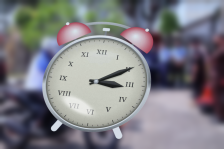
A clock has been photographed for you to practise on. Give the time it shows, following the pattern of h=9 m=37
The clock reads h=3 m=10
